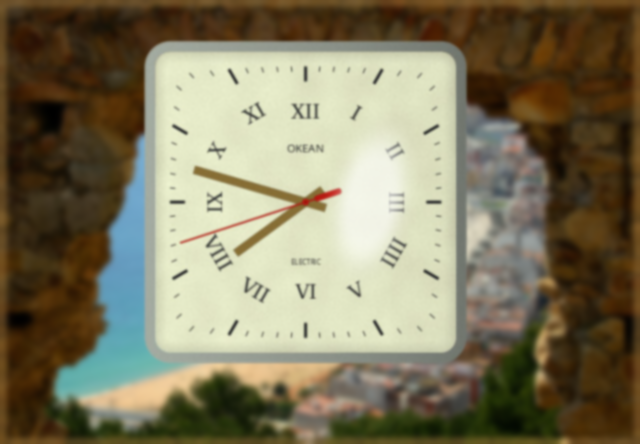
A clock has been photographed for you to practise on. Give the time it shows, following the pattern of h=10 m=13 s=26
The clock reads h=7 m=47 s=42
